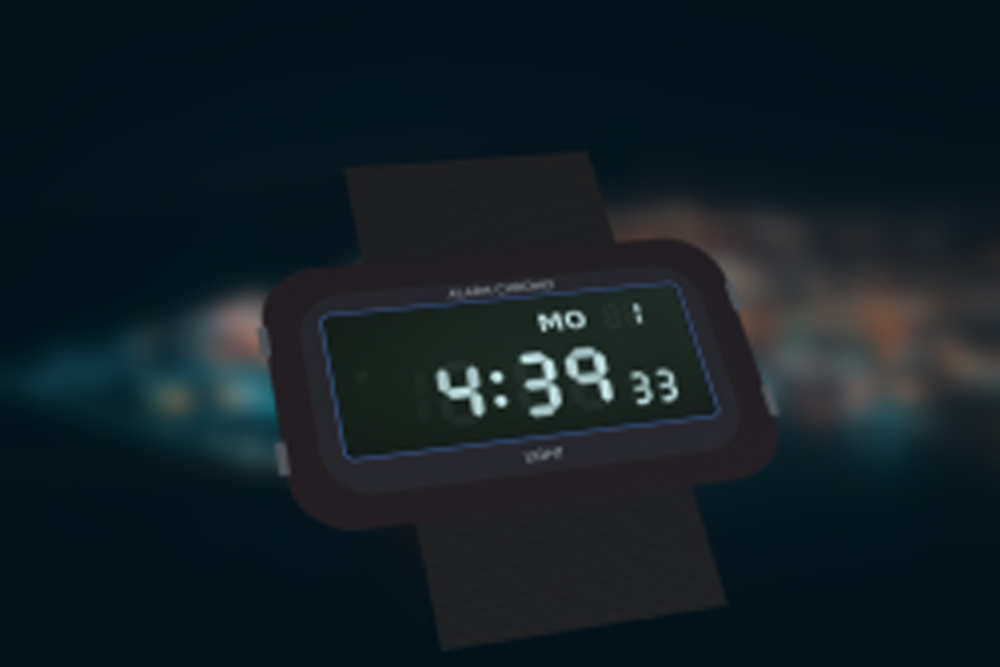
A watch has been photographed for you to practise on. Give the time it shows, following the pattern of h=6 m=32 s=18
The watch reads h=4 m=39 s=33
